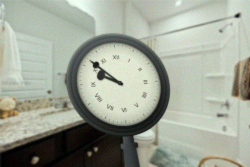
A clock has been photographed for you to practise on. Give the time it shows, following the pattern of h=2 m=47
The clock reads h=9 m=52
